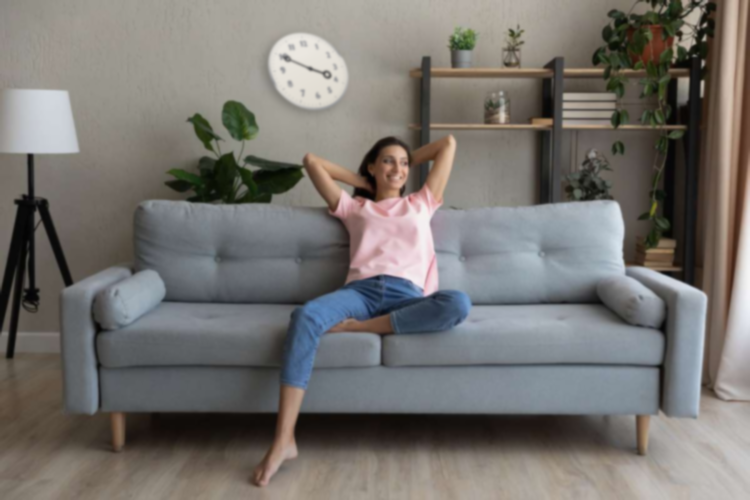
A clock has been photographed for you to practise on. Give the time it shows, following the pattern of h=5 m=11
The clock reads h=3 m=50
